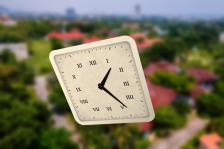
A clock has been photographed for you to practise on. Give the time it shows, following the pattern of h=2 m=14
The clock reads h=1 m=24
